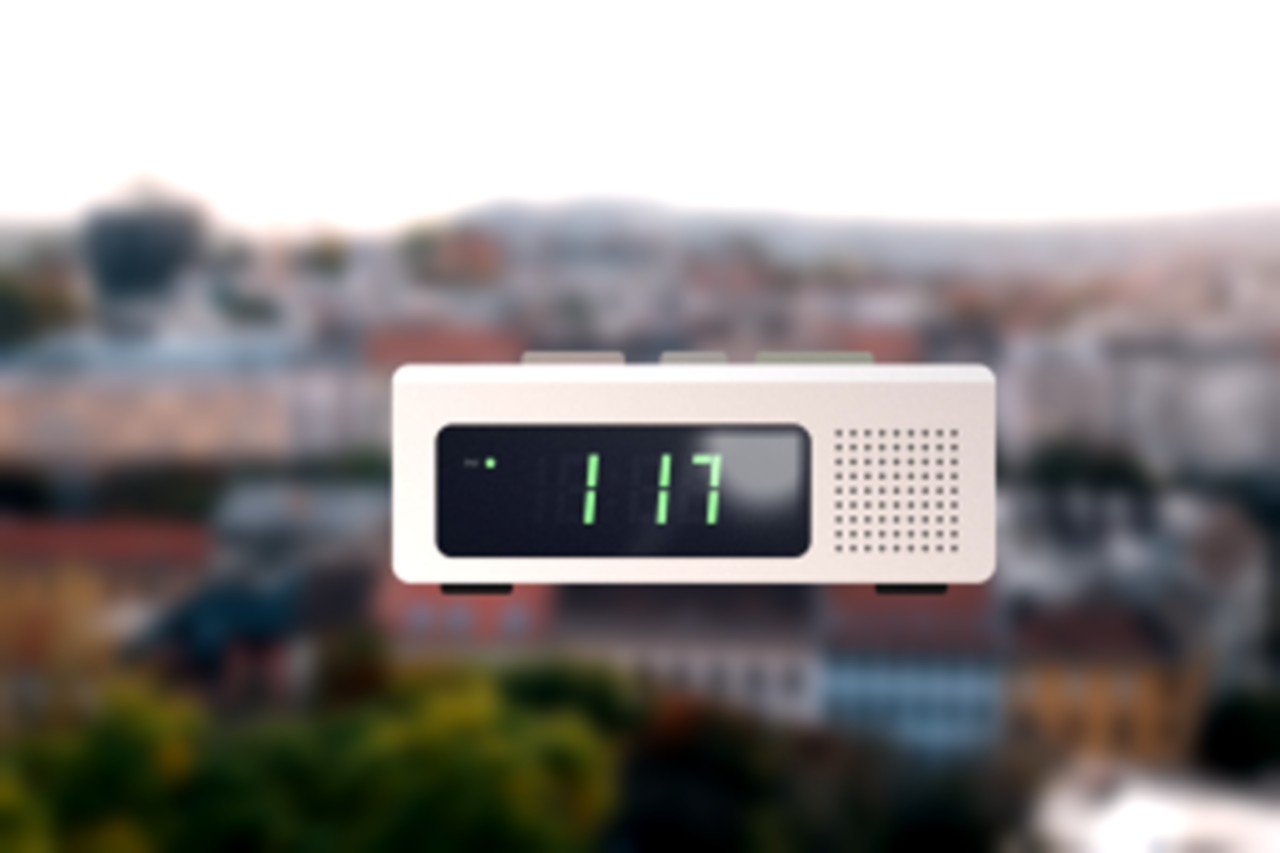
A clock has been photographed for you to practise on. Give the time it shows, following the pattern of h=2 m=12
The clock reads h=1 m=17
